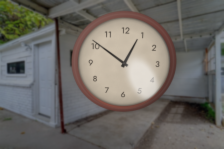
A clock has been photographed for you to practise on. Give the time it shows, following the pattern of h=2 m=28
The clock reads h=12 m=51
